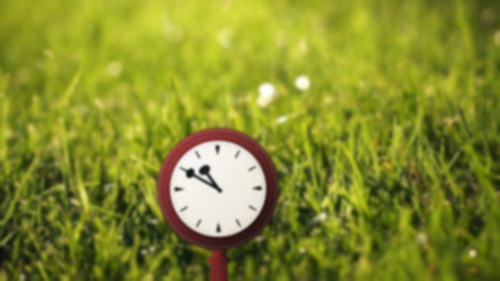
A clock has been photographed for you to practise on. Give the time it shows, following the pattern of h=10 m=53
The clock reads h=10 m=50
